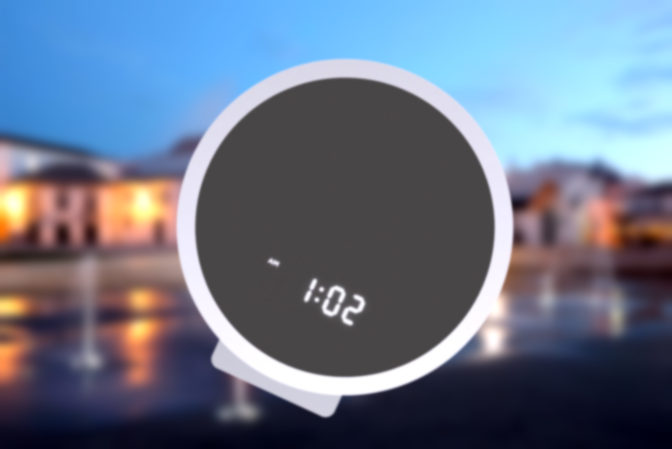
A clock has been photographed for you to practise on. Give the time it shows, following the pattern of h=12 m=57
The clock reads h=1 m=2
